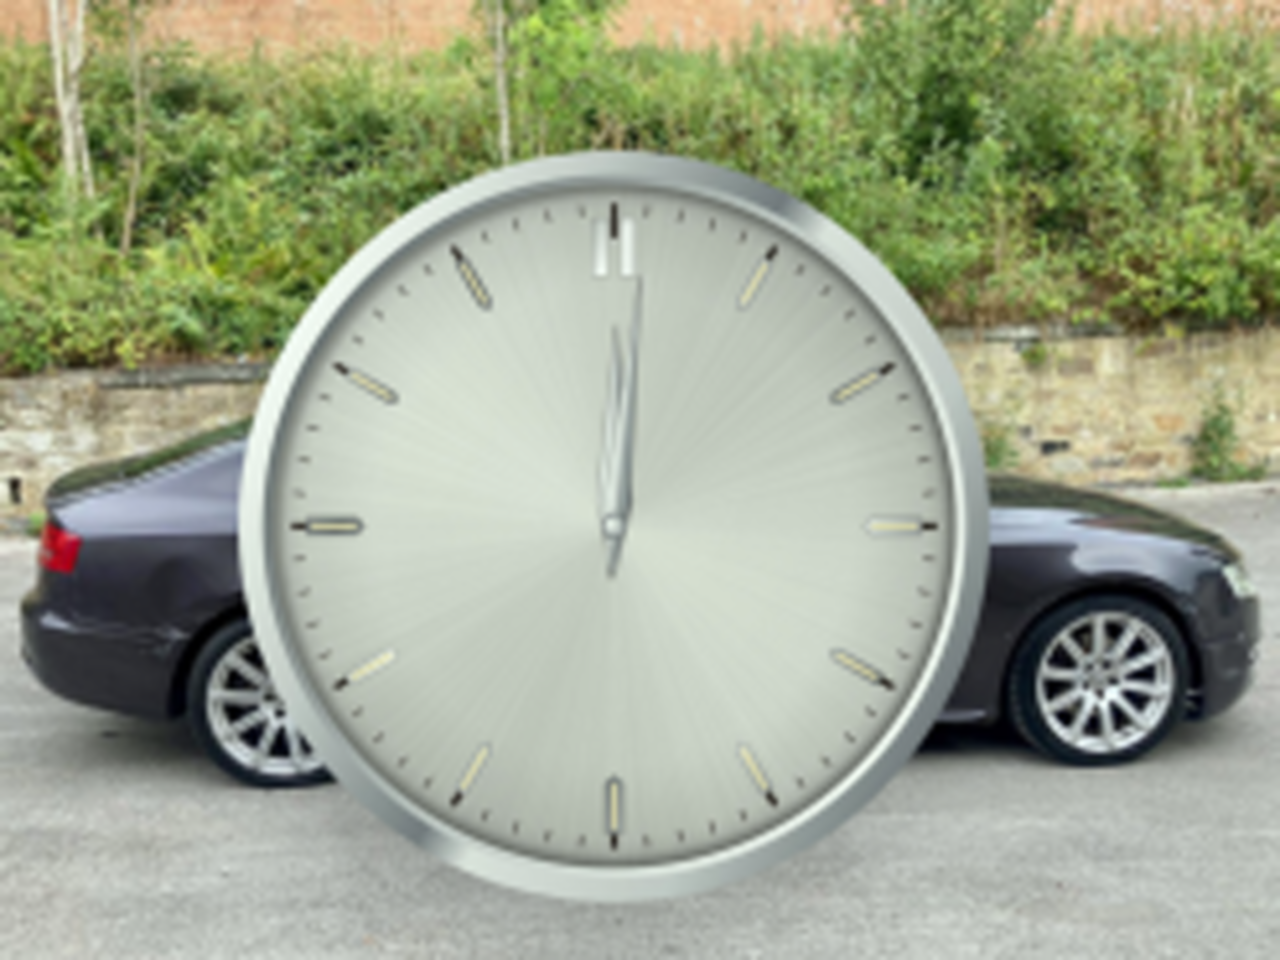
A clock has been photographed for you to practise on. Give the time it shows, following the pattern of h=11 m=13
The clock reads h=12 m=1
